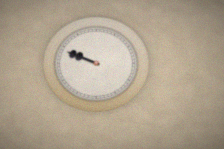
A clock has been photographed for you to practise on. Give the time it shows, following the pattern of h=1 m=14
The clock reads h=9 m=49
